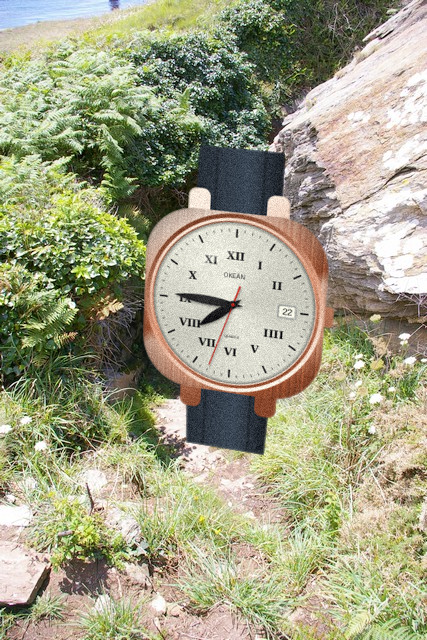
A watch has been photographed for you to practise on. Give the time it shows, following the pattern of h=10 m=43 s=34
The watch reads h=7 m=45 s=33
